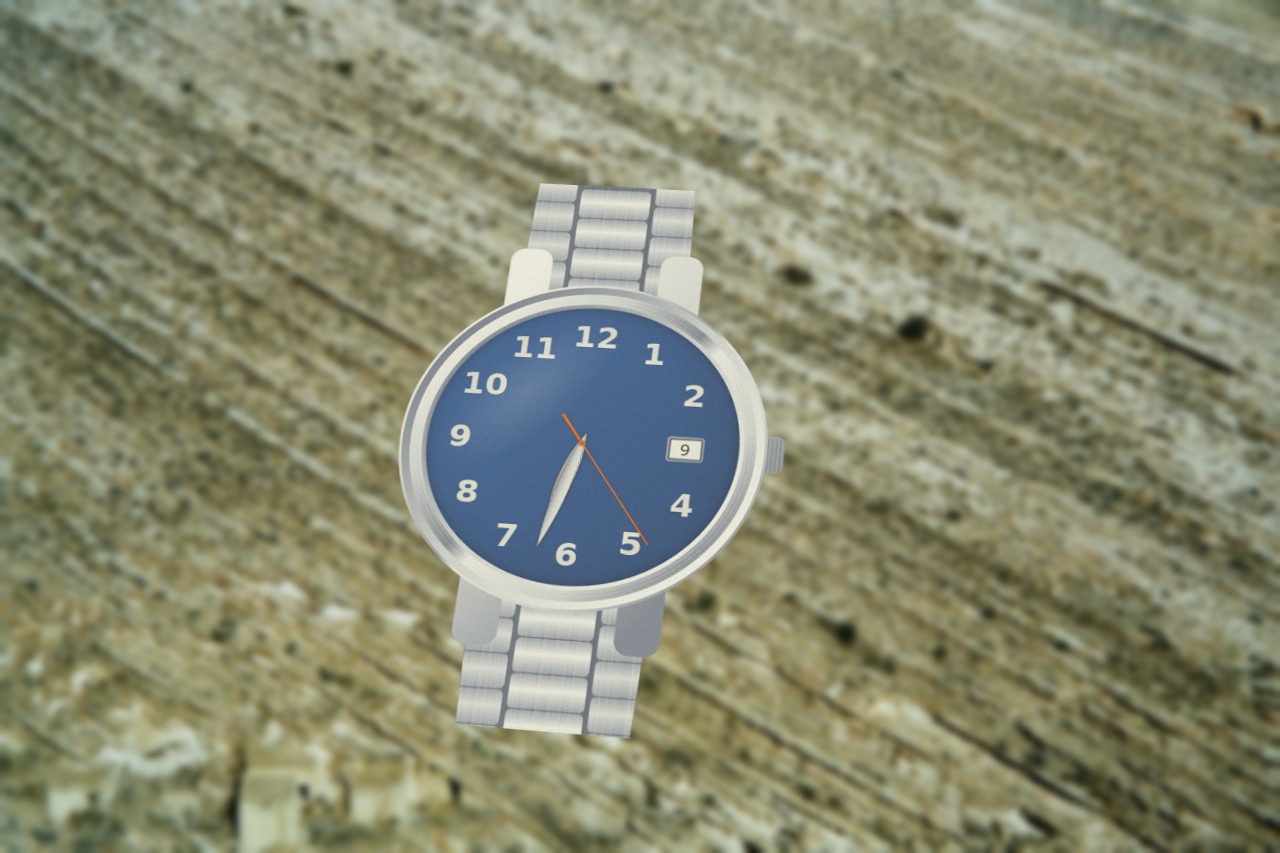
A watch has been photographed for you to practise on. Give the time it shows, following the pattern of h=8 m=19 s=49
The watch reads h=6 m=32 s=24
